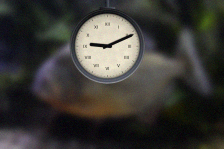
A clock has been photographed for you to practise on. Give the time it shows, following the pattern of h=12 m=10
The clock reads h=9 m=11
